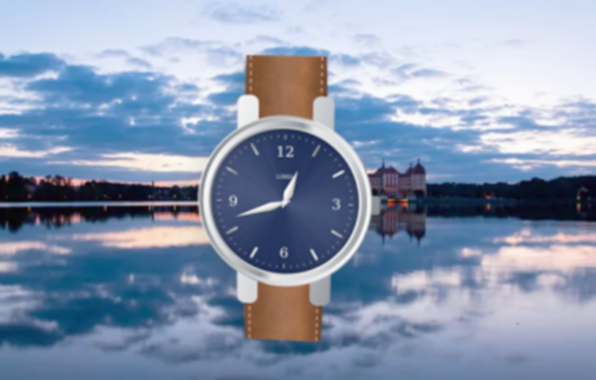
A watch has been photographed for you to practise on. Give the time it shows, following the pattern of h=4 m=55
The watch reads h=12 m=42
